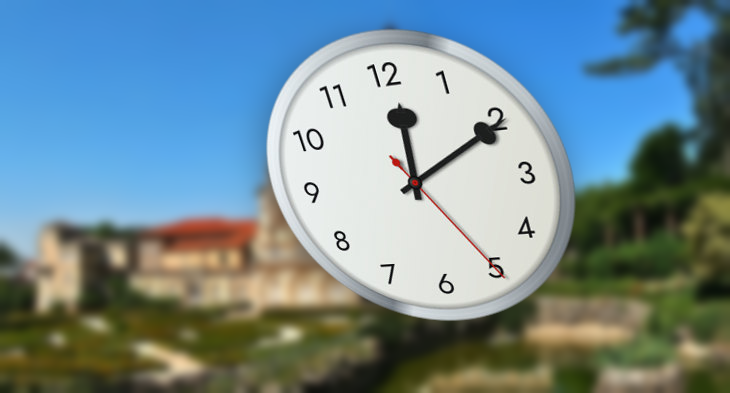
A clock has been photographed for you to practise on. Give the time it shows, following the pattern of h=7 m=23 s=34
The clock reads h=12 m=10 s=25
